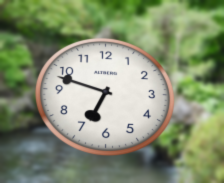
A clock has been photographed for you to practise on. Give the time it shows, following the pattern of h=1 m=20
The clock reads h=6 m=48
